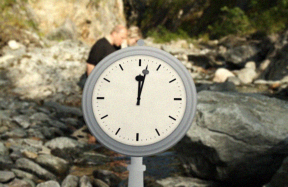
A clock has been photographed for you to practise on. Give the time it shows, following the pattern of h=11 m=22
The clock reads h=12 m=2
